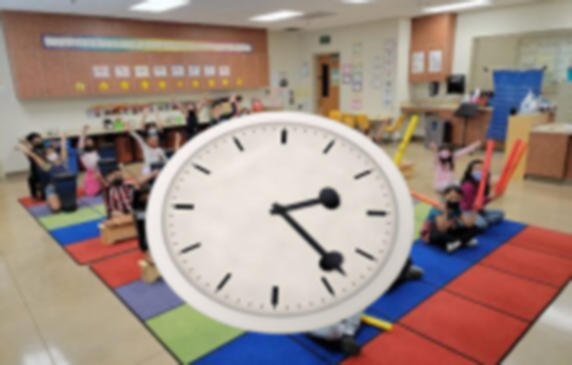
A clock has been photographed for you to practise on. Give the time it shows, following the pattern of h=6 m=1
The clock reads h=2 m=23
